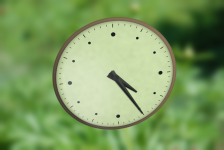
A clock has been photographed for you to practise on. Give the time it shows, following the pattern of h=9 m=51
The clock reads h=4 m=25
